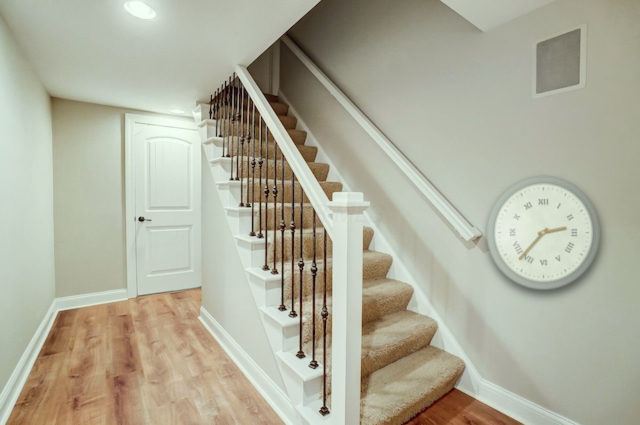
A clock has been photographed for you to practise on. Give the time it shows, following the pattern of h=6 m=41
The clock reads h=2 m=37
